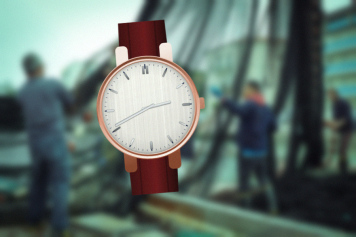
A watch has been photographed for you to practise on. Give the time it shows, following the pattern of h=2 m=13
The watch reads h=2 m=41
